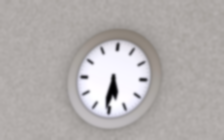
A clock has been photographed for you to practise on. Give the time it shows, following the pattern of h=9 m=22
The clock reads h=5 m=31
